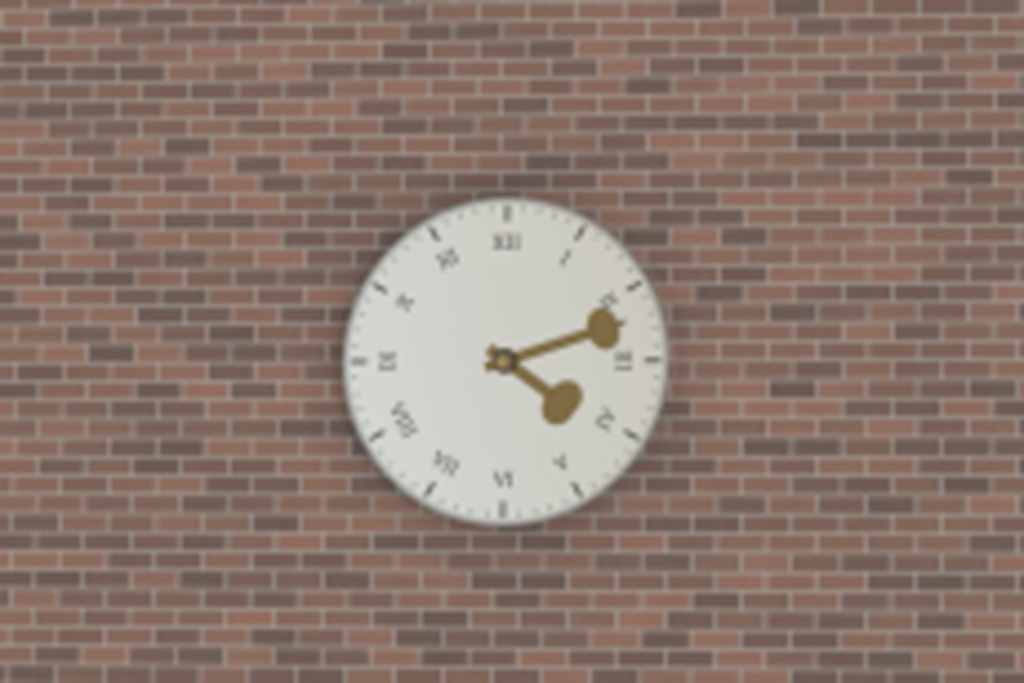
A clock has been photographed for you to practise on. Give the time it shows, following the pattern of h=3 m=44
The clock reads h=4 m=12
